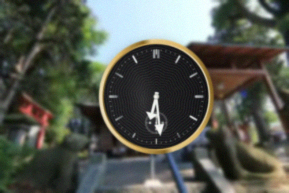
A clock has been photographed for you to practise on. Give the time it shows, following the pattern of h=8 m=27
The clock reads h=6 m=29
